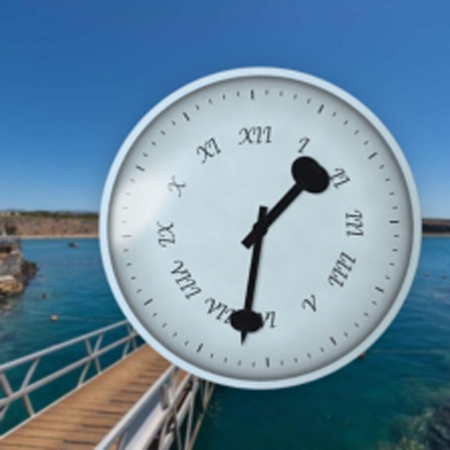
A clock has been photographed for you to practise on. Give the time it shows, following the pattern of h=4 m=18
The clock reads h=1 m=32
